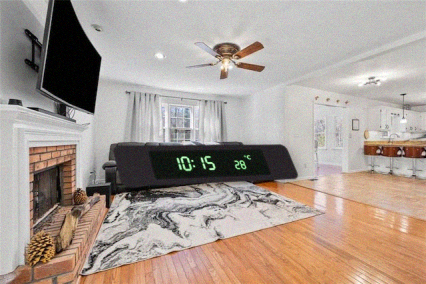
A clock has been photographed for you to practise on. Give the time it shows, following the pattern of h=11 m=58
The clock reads h=10 m=15
